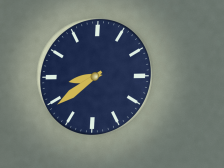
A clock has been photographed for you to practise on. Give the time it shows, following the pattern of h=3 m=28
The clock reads h=8 m=39
